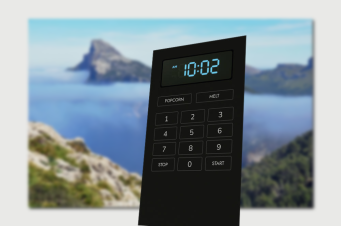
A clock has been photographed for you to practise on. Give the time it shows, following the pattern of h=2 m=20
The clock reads h=10 m=2
